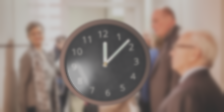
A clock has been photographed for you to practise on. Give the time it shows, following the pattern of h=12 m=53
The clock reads h=12 m=8
